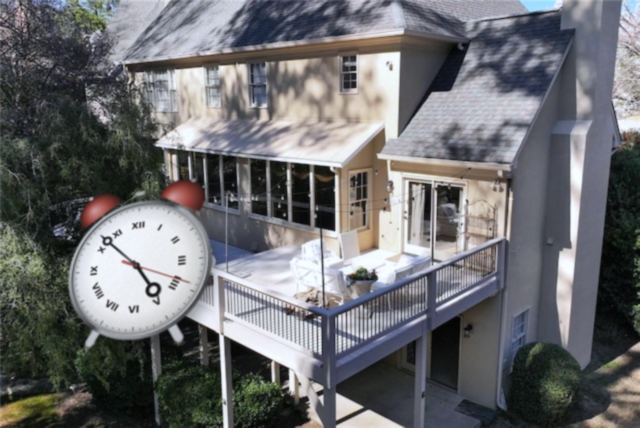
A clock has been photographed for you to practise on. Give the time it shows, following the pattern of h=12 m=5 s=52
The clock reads h=4 m=52 s=19
